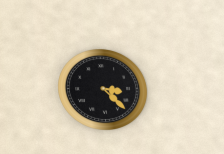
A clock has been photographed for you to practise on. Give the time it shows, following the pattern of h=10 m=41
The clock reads h=3 m=23
